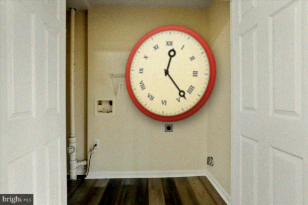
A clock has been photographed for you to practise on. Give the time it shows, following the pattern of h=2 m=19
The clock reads h=12 m=23
